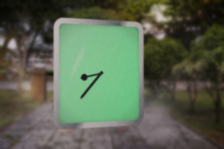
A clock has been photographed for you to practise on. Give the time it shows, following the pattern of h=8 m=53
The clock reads h=8 m=37
